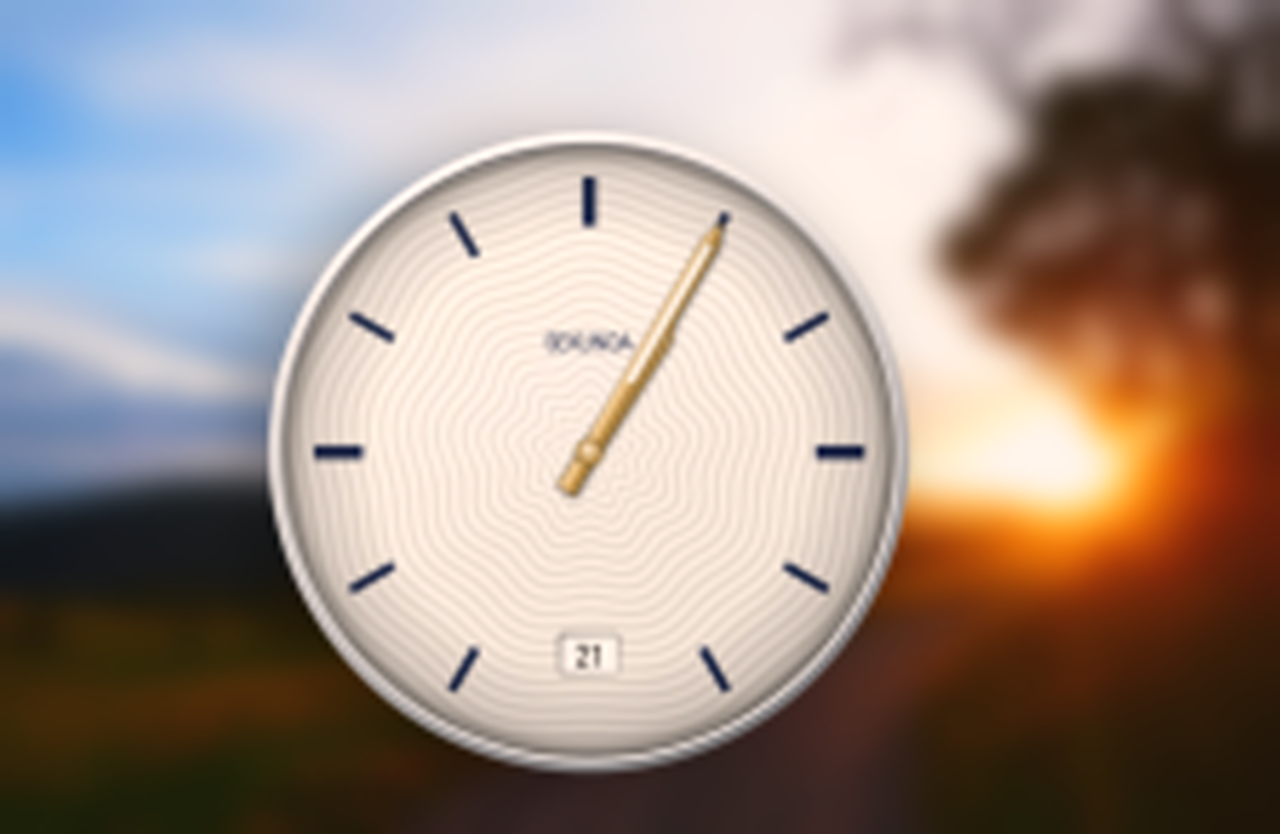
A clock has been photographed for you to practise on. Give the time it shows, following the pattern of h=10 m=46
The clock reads h=1 m=5
